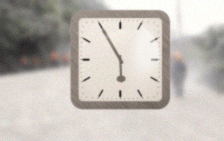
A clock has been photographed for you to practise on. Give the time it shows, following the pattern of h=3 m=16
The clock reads h=5 m=55
